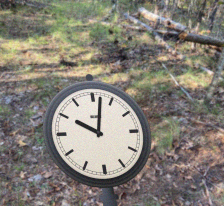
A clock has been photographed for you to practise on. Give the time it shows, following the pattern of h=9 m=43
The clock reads h=10 m=2
